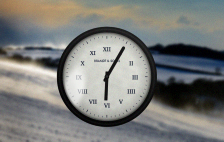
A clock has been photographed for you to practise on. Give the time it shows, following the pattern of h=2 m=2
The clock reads h=6 m=5
